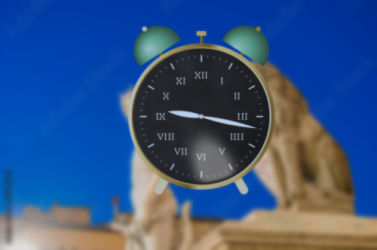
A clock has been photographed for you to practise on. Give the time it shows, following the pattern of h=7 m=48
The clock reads h=9 m=17
